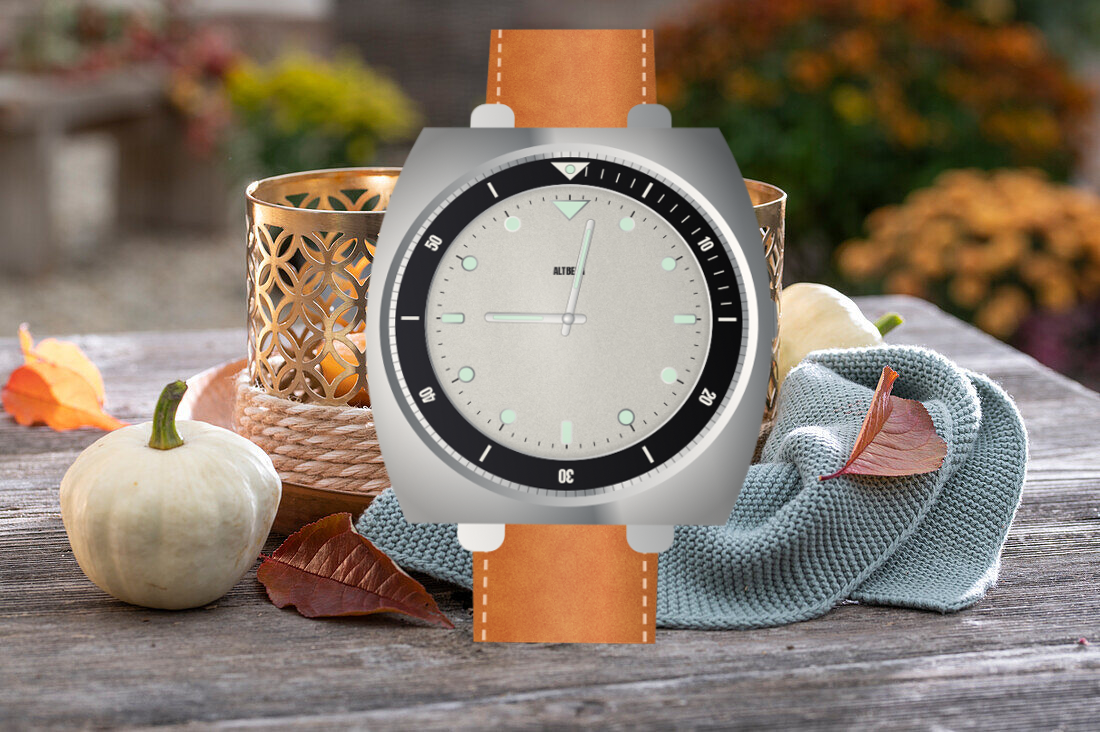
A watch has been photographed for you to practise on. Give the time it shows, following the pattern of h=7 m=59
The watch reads h=9 m=2
